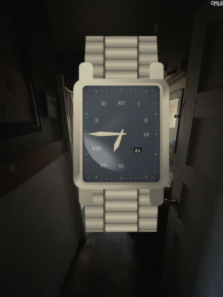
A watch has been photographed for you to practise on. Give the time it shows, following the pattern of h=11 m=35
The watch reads h=6 m=45
